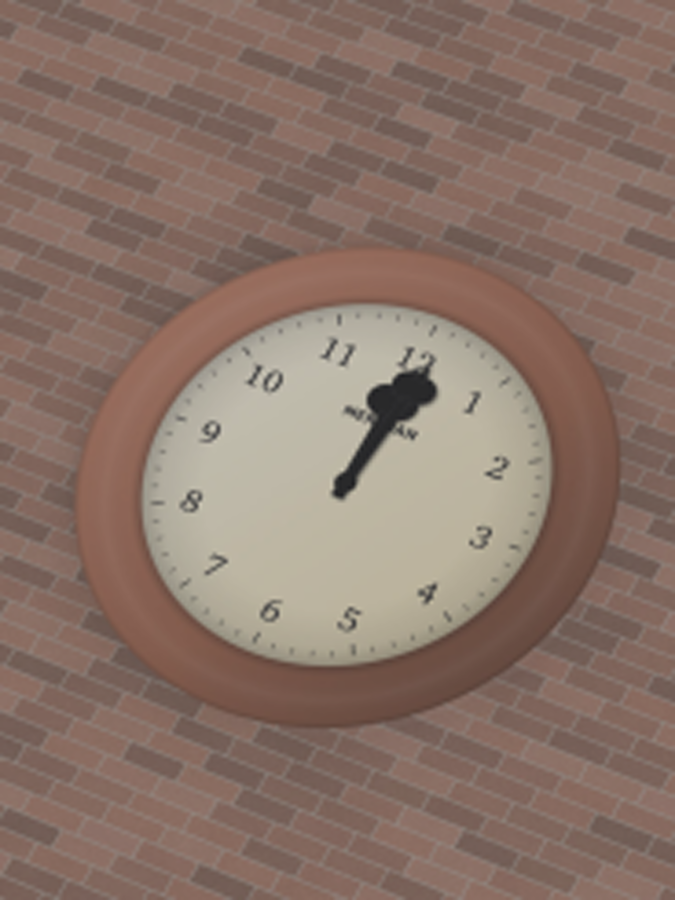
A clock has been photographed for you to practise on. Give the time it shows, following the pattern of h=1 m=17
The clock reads h=12 m=1
